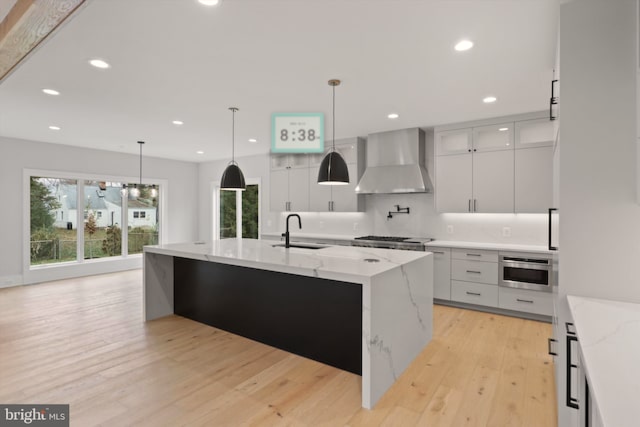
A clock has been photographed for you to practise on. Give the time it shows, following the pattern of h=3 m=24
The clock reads h=8 m=38
